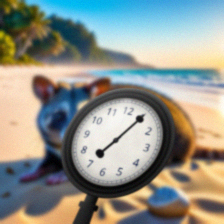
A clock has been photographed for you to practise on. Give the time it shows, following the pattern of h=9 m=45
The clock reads h=7 m=5
